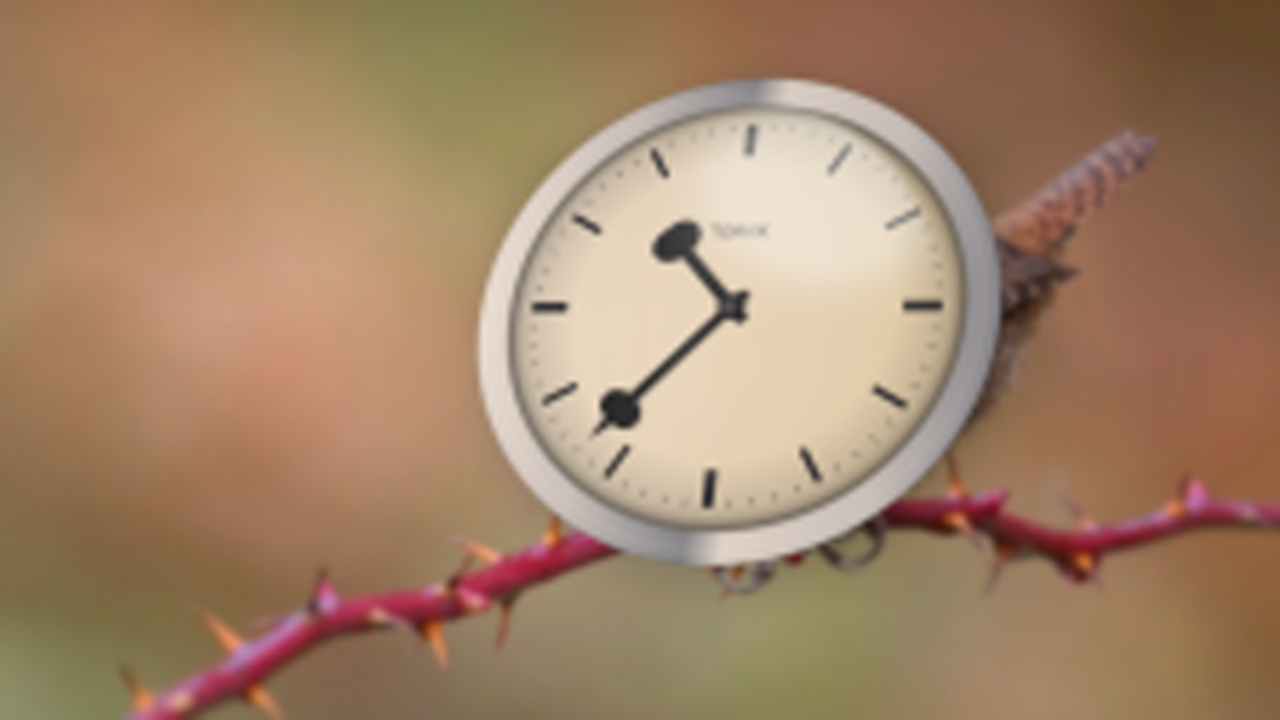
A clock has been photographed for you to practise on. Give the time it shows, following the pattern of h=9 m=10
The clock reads h=10 m=37
